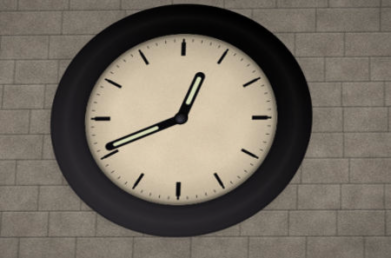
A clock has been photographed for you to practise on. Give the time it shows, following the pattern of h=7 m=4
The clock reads h=12 m=41
